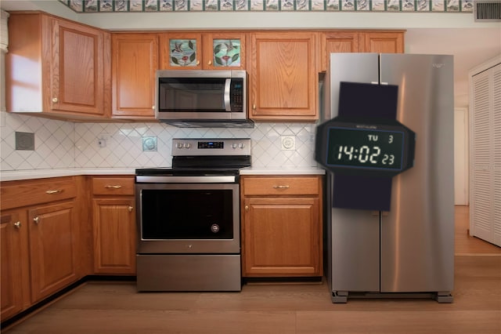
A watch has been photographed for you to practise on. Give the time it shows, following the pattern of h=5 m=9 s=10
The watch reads h=14 m=2 s=23
